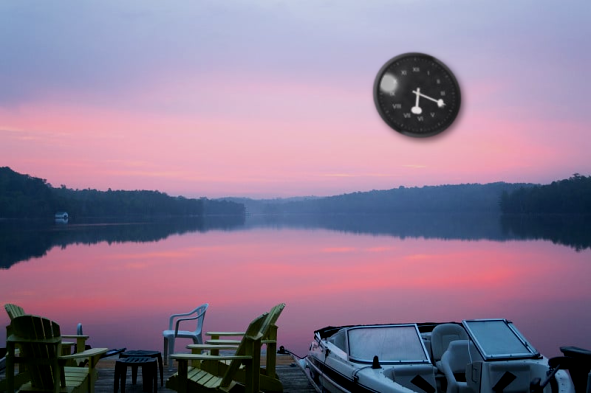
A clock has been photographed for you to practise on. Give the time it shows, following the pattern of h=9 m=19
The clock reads h=6 m=19
